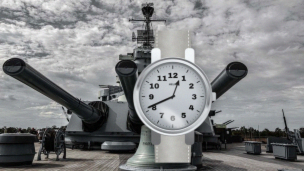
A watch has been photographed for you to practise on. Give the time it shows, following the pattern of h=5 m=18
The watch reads h=12 m=41
